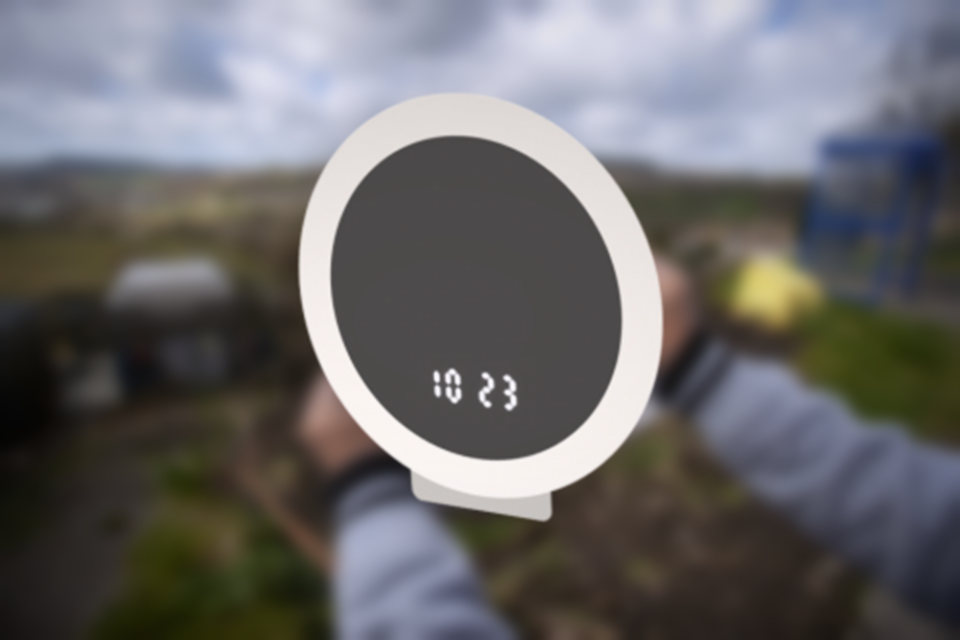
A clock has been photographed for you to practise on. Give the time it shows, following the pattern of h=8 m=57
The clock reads h=10 m=23
